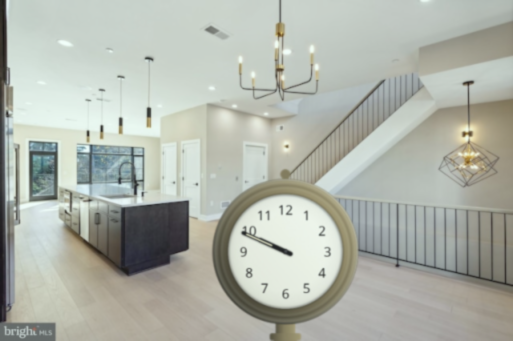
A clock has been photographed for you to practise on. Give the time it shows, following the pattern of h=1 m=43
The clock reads h=9 m=49
